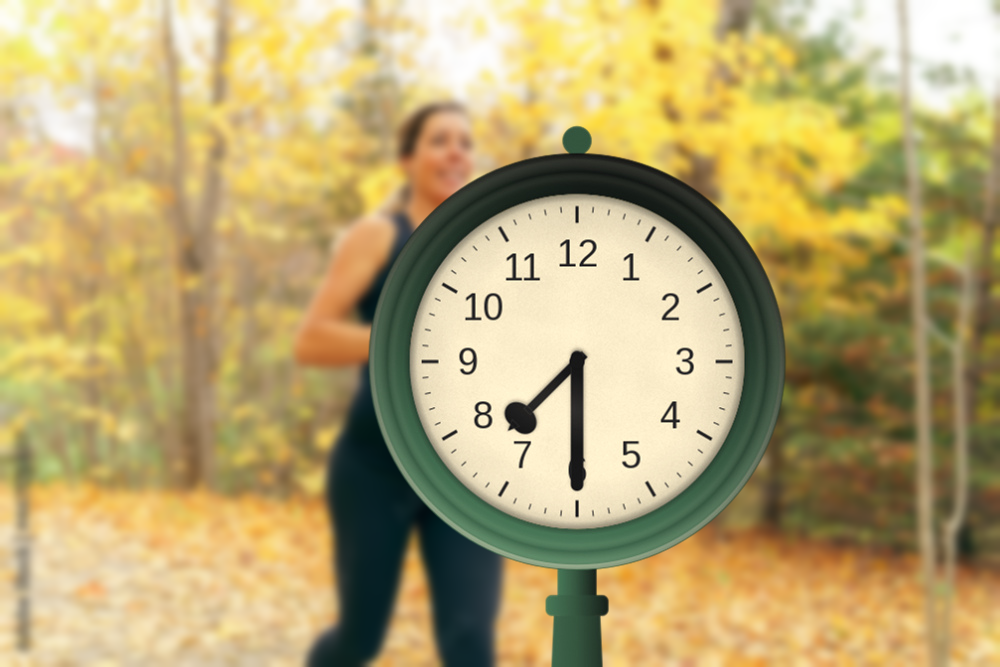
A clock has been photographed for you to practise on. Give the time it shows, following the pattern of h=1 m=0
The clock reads h=7 m=30
